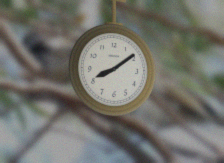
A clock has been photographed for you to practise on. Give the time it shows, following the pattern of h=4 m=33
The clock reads h=8 m=9
